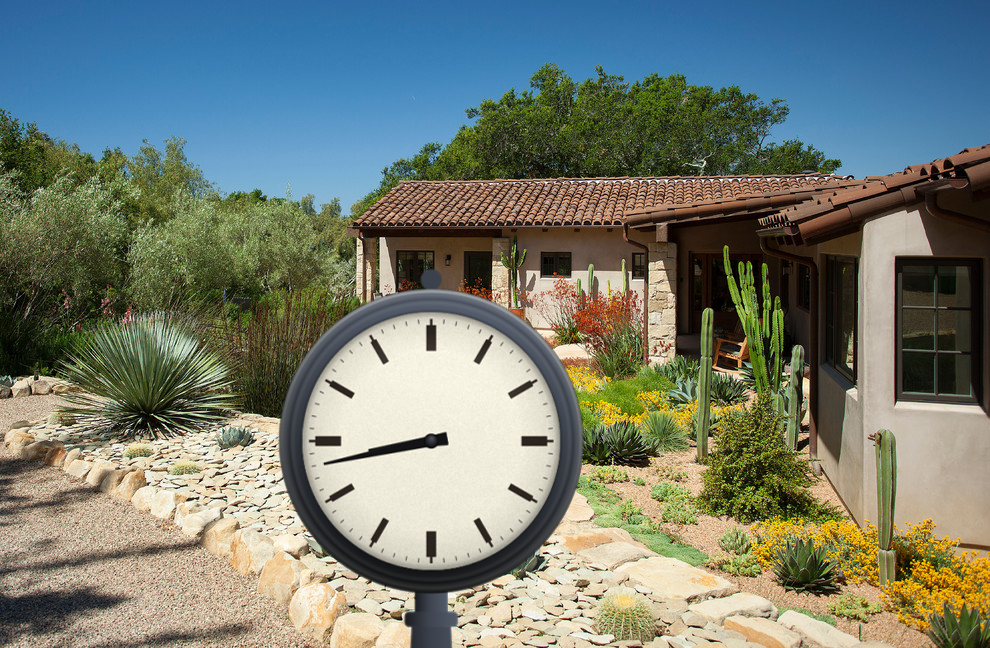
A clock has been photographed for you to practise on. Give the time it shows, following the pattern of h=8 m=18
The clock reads h=8 m=43
